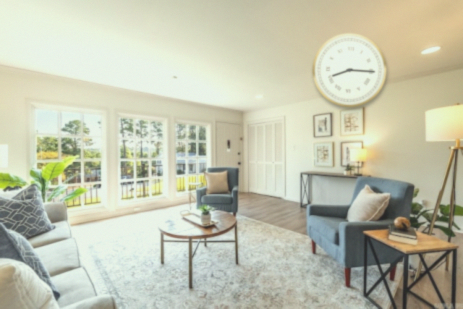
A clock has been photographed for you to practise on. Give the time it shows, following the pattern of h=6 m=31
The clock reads h=8 m=15
